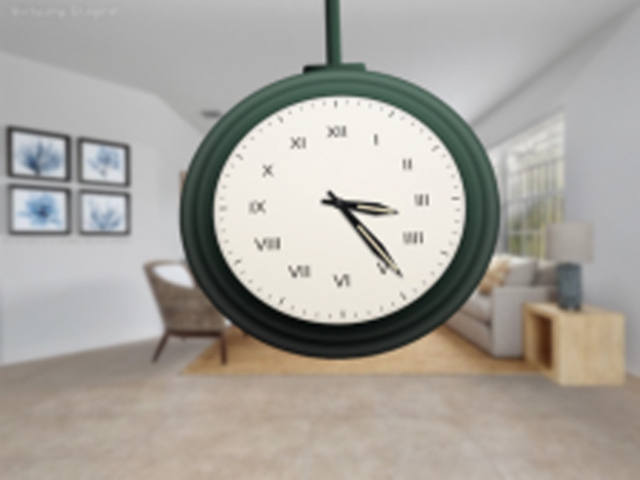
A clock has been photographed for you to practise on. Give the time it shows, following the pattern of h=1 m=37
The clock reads h=3 m=24
